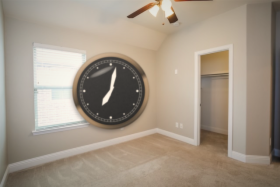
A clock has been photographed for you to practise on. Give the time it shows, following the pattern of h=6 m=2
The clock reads h=7 m=2
